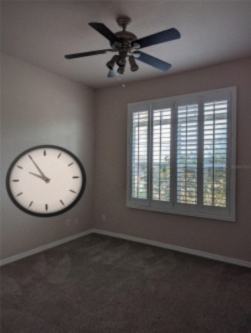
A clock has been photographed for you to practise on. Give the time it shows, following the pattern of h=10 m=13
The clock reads h=9 m=55
